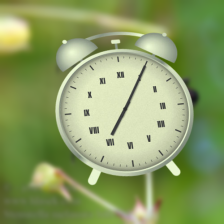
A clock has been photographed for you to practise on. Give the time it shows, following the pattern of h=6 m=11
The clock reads h=7 m=5
